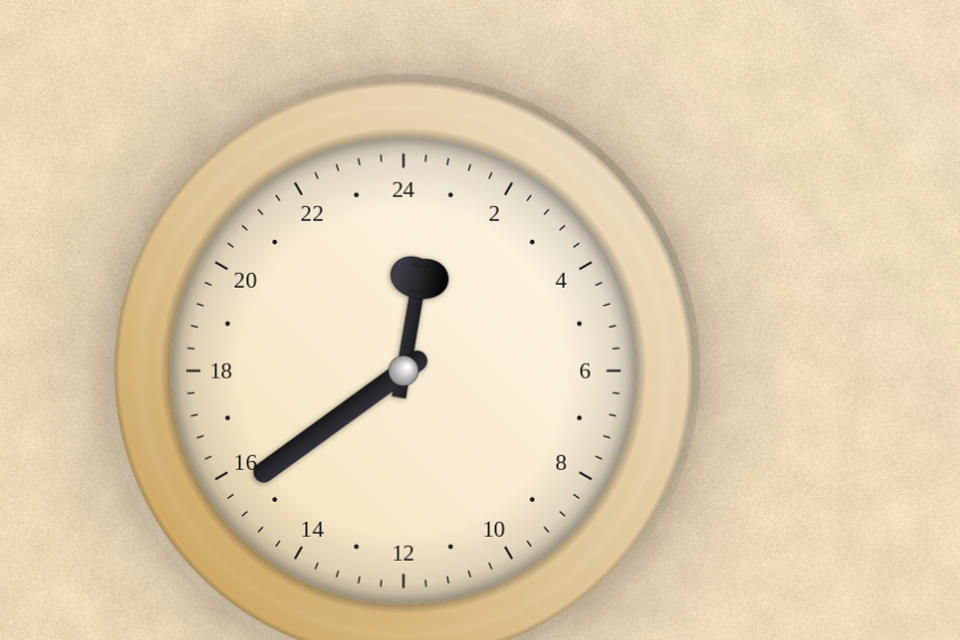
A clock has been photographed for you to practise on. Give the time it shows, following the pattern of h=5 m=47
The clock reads h=0 m=39
